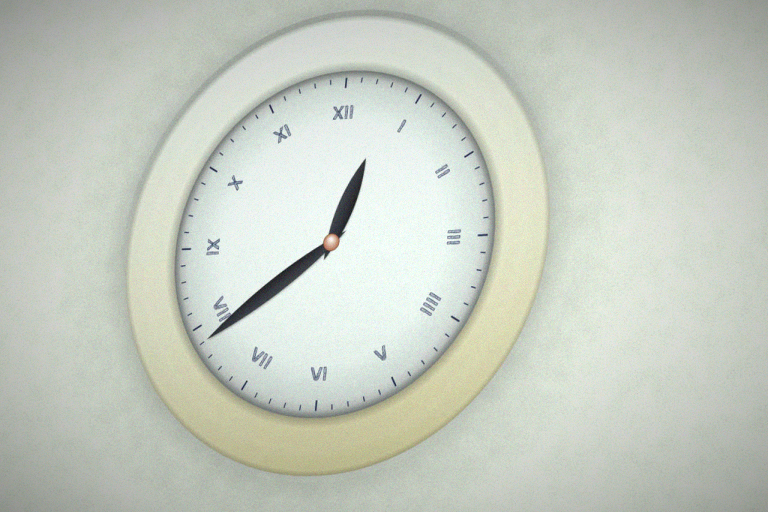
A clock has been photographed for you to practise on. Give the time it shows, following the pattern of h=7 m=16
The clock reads h=12 m=39
